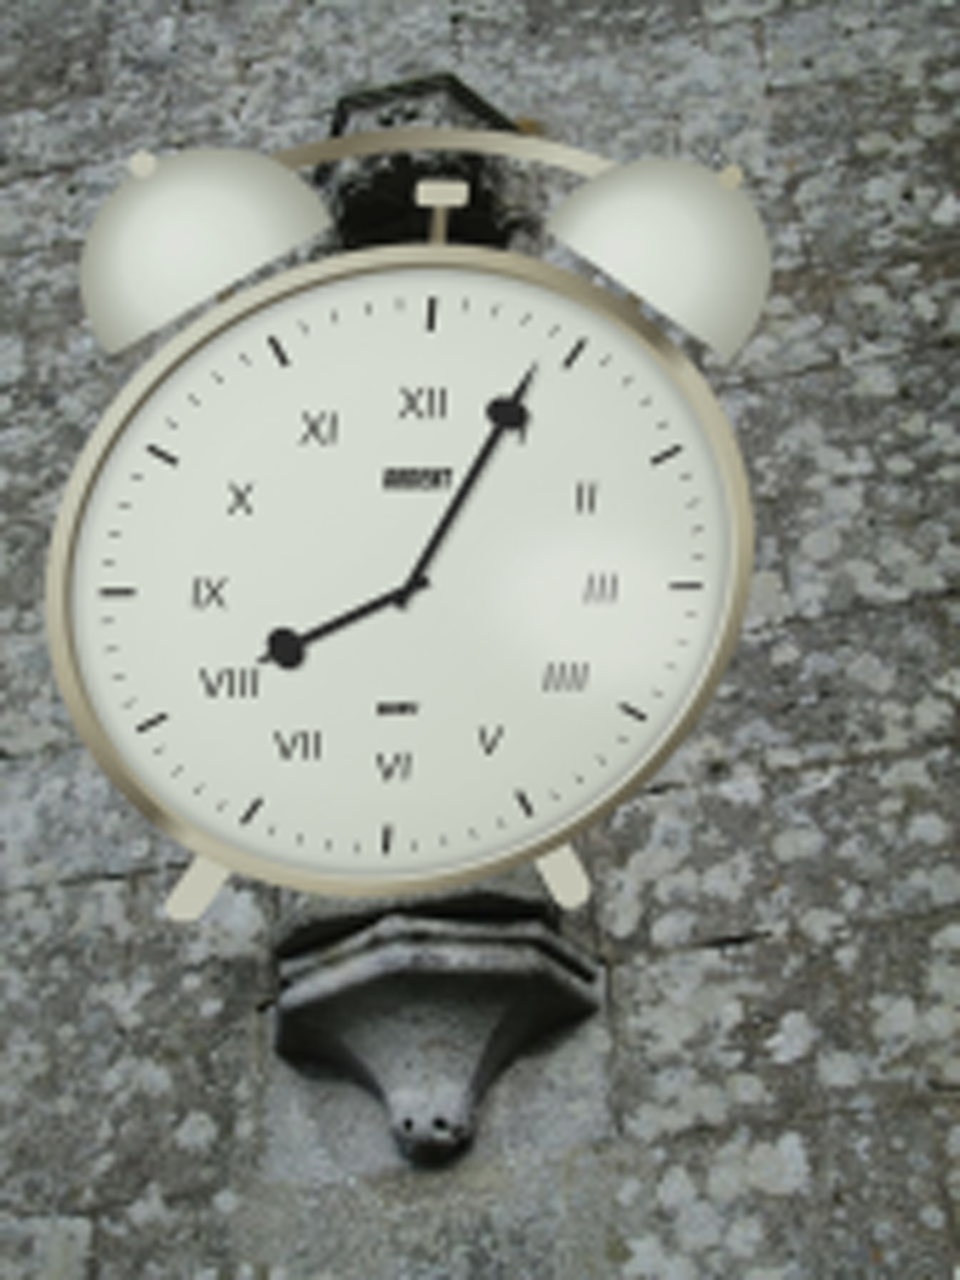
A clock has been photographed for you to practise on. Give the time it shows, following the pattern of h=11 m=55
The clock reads h=8 m=4
